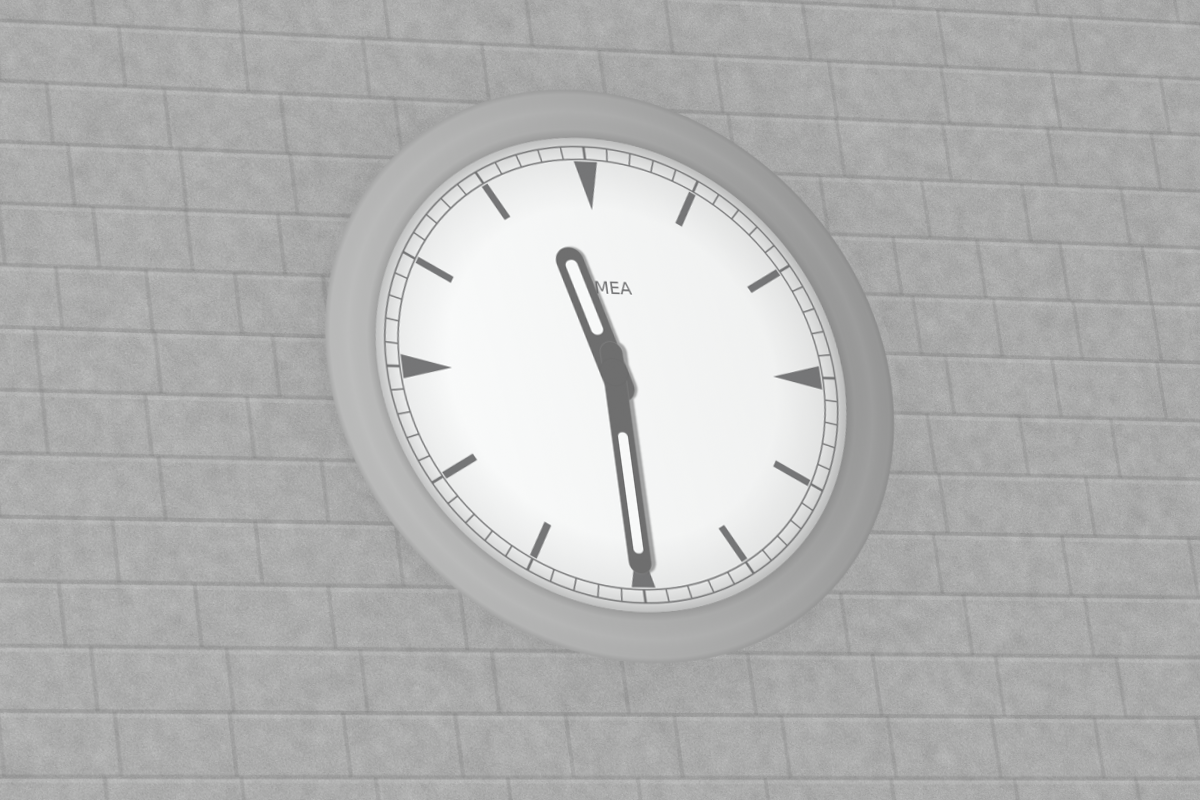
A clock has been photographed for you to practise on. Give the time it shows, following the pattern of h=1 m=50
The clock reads h=11 m=30
